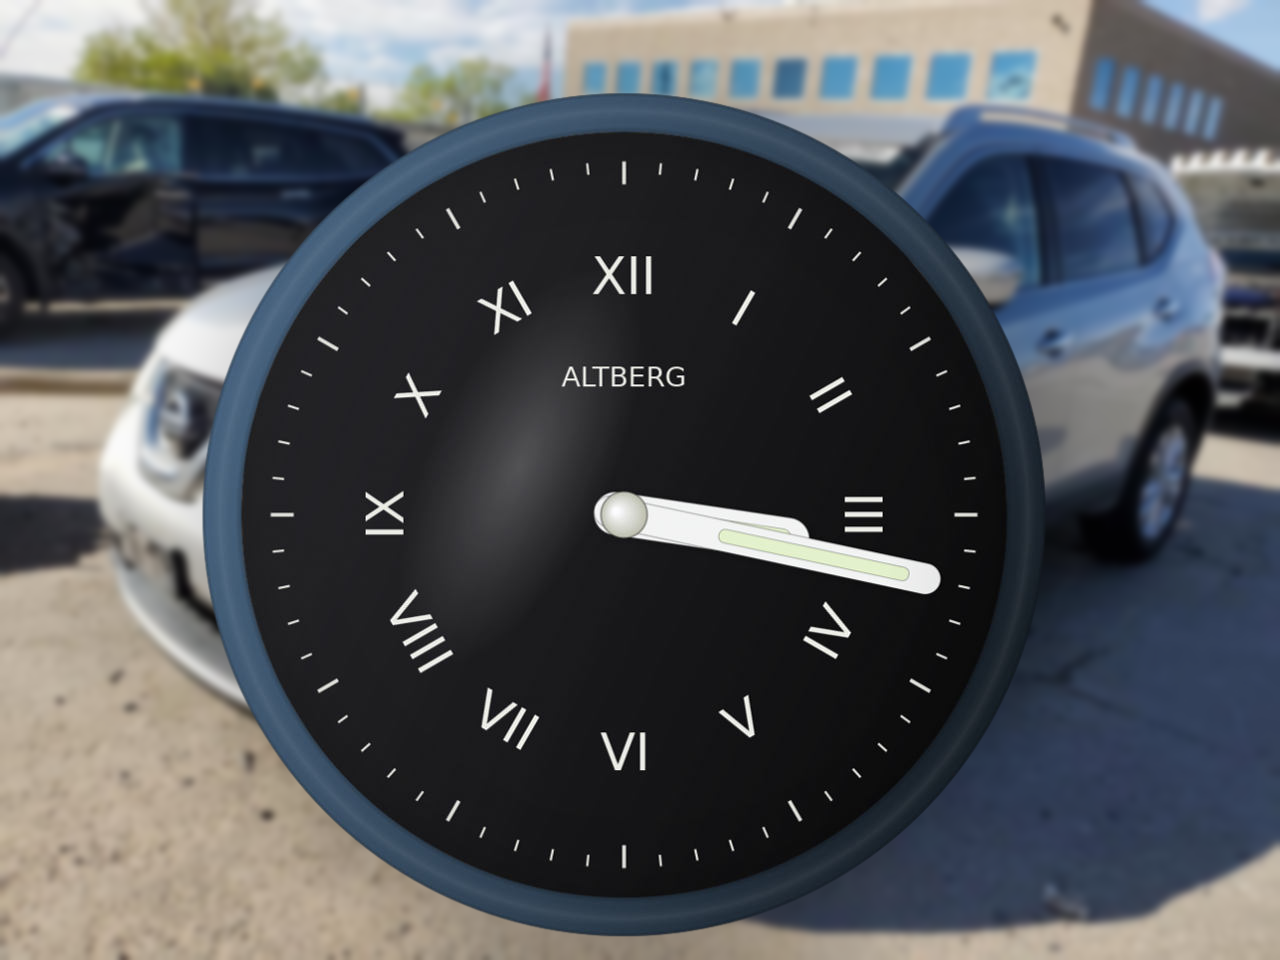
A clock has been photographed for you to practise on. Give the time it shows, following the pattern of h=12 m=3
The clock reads h=3 m=17
